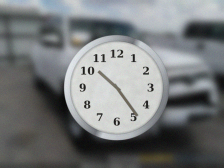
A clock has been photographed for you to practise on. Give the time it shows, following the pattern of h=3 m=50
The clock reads h=10 m=24
